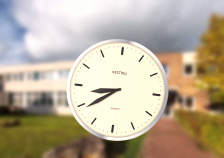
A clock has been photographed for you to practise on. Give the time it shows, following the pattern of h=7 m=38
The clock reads h=8 m=39
